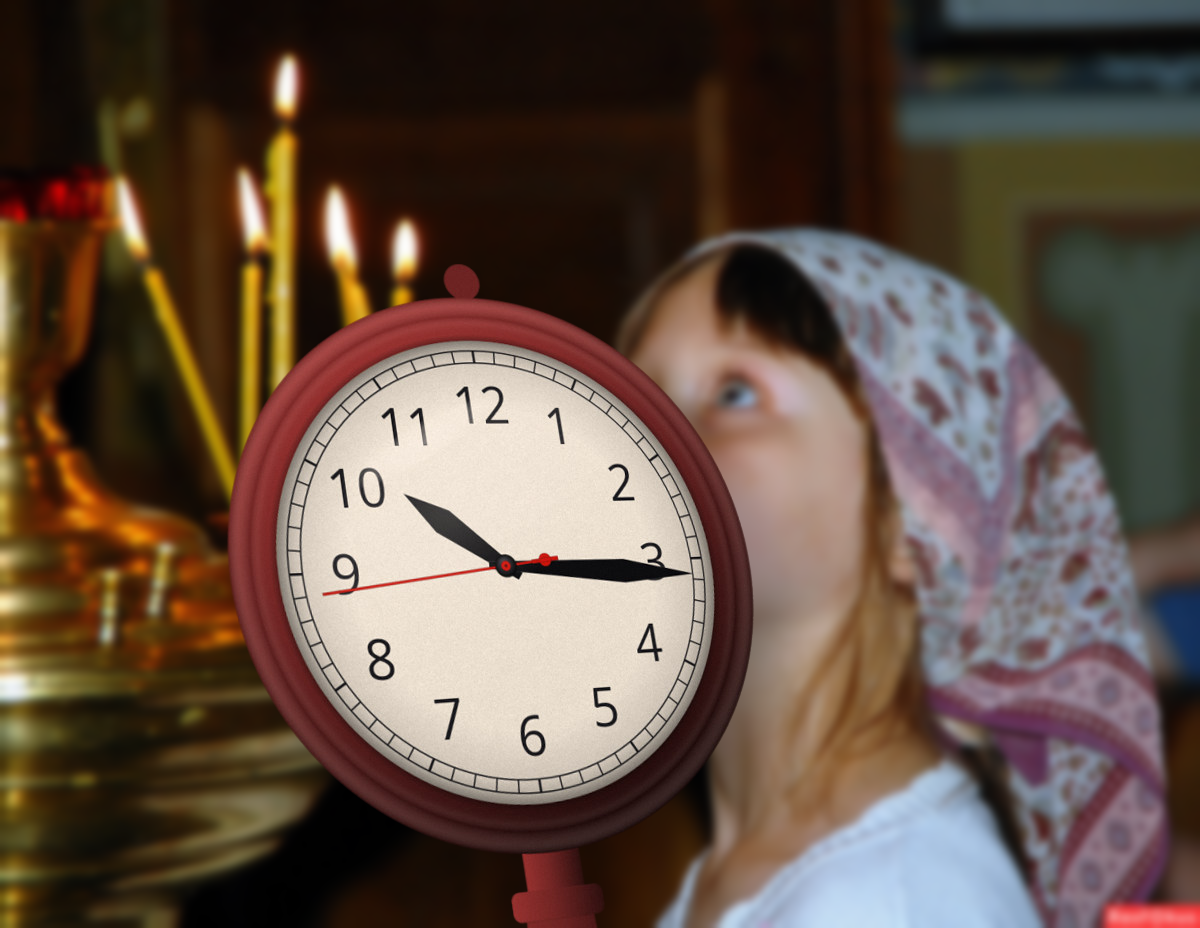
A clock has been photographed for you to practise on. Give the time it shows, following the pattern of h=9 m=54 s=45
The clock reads h=10 m=15 s=44
